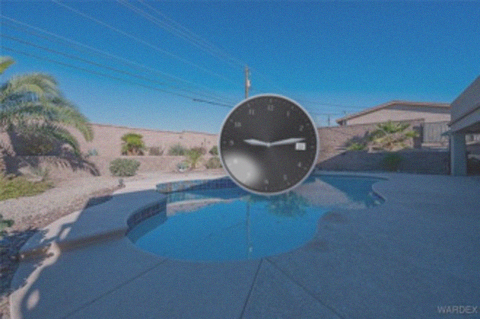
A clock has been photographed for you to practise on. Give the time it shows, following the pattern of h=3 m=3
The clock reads h=9 m=13
